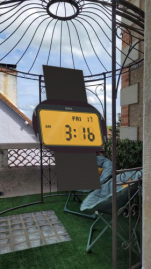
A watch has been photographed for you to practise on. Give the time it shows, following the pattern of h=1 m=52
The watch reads h=3 m=16
